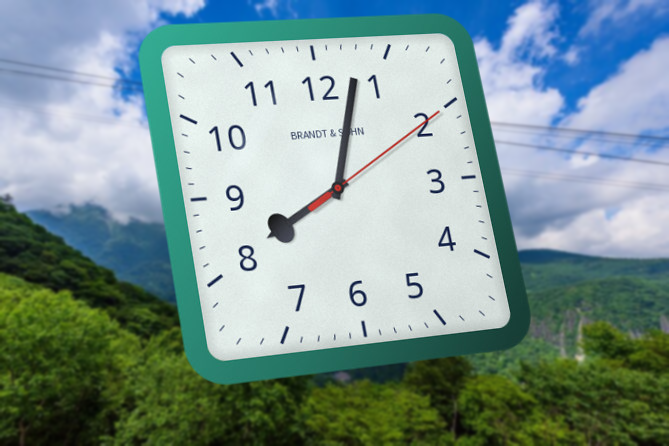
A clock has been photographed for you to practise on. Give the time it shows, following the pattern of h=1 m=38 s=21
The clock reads h=8 m=3 s=10
